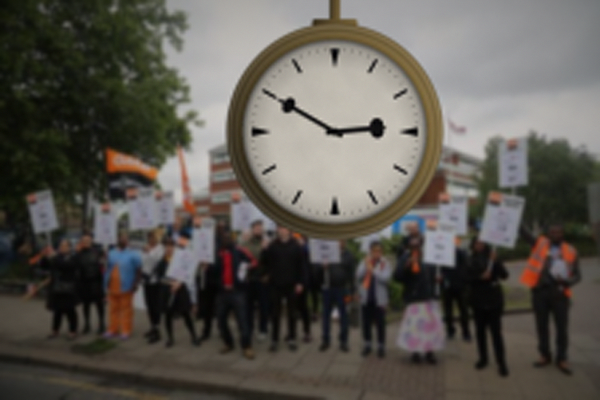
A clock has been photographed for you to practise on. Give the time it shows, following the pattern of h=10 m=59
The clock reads h=2 m=50
